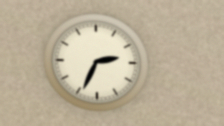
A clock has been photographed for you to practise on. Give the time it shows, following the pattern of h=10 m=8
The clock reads h=2 m=34
